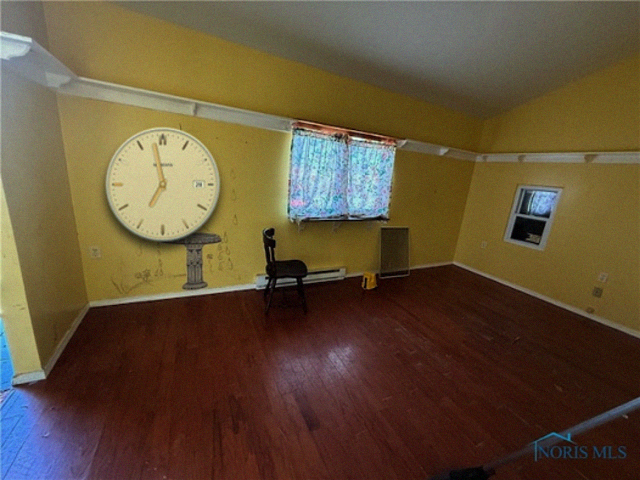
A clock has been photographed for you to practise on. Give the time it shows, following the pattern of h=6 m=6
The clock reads h=6 m=58
